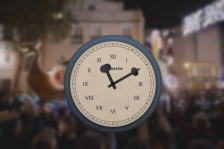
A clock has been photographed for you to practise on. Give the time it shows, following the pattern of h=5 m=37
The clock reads h=11 m=10
